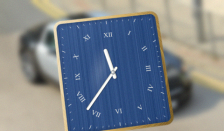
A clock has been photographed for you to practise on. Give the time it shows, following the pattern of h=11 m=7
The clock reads h=11 m=37
